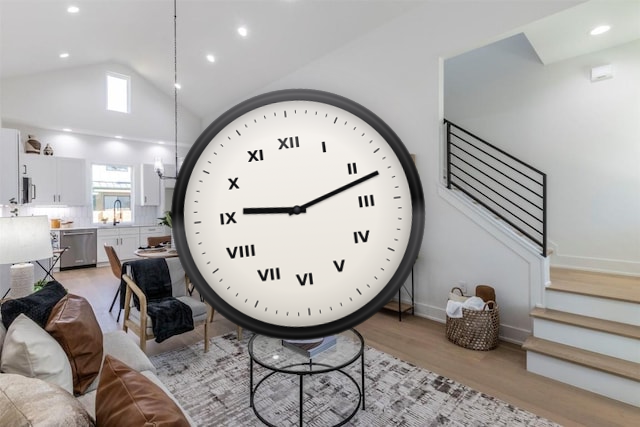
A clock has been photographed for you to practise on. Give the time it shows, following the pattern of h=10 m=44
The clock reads h=9 m=12
